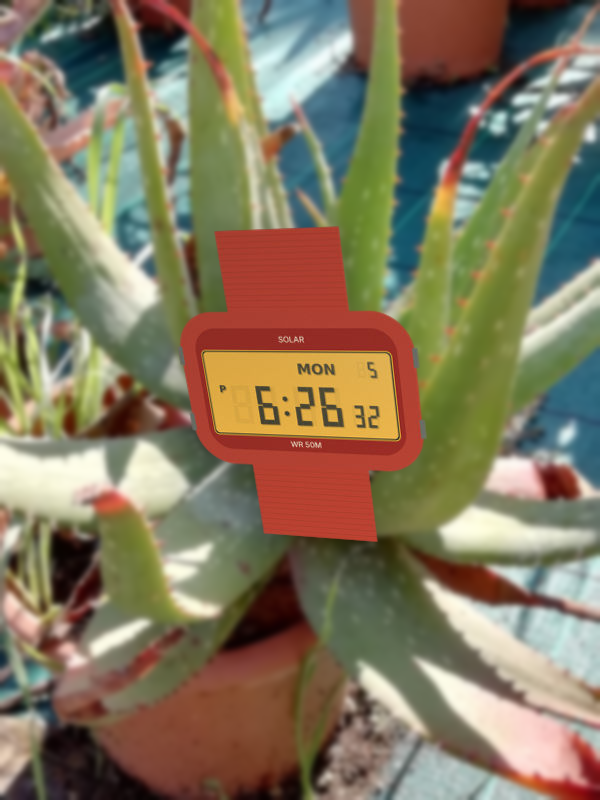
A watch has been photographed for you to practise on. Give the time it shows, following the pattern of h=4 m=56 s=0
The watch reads h=6 m=26 s=32
